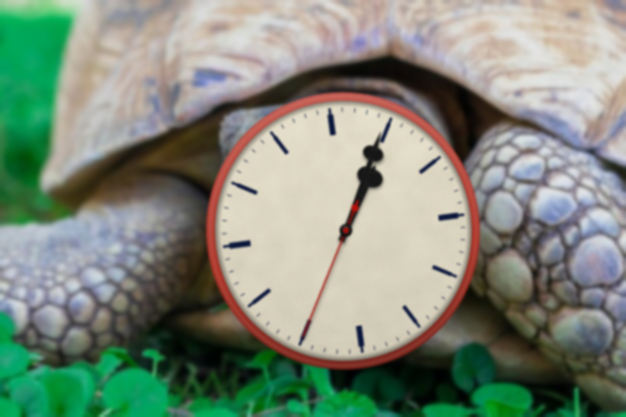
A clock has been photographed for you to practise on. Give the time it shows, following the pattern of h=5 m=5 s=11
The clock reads h=1 m=4 s=35
